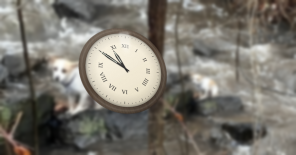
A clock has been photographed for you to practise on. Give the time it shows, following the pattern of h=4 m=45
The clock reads h=10 m=50
